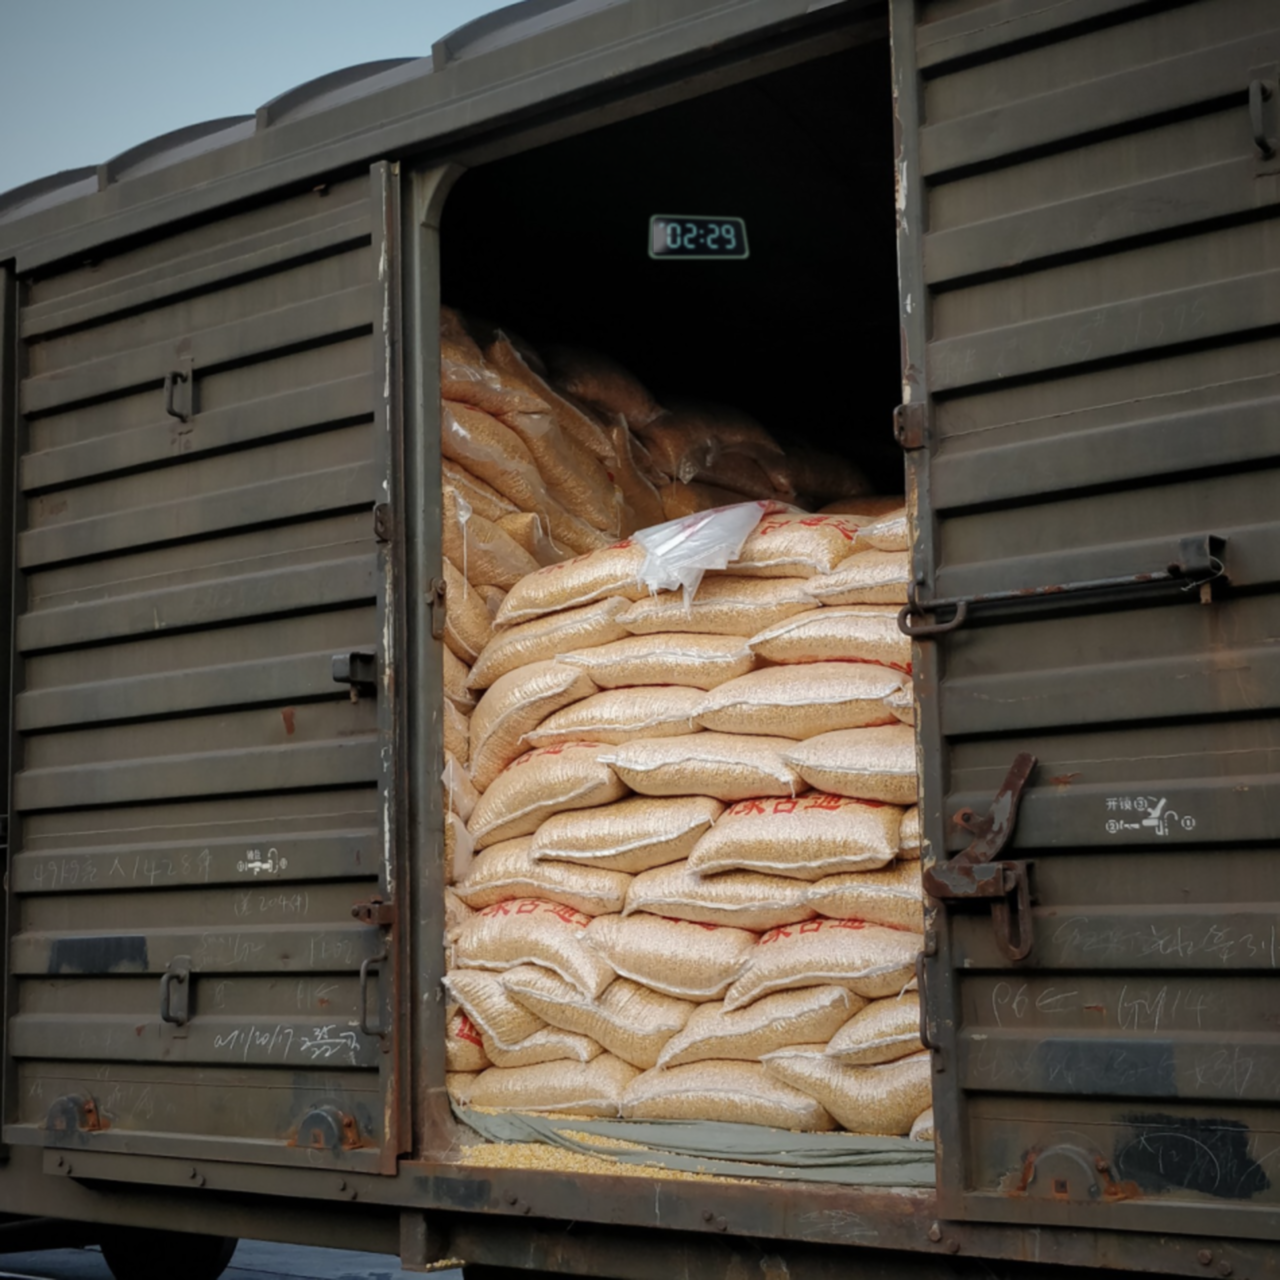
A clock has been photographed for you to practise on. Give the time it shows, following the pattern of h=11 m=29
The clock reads h=2 m=29
